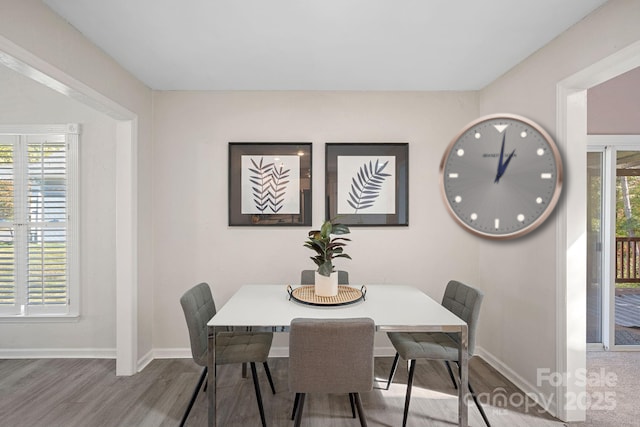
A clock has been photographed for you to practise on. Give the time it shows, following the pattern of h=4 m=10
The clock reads h=1 m=1
